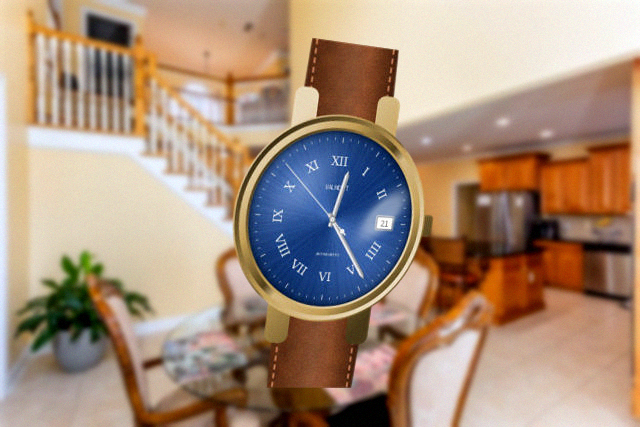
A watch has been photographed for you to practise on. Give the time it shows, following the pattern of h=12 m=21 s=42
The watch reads h=12 m=23 s=52
